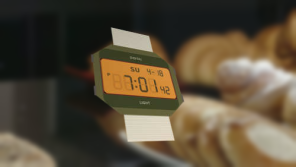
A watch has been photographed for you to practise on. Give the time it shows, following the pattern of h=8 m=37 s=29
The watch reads h=7 m=1 s=42
